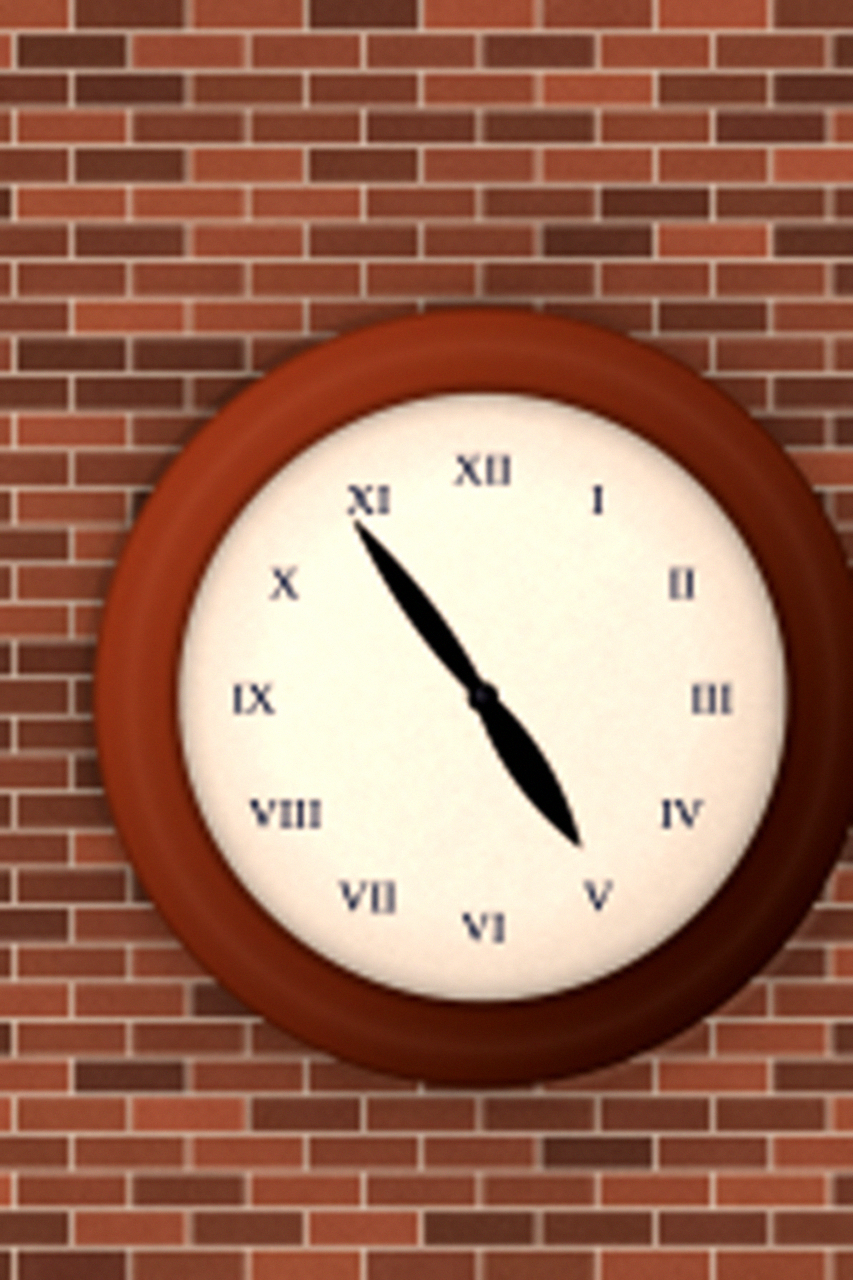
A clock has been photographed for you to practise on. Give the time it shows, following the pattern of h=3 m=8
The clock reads h=4 m=54
